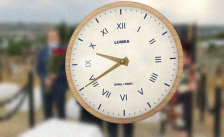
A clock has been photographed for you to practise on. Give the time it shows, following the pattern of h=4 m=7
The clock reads h=9 m=40
